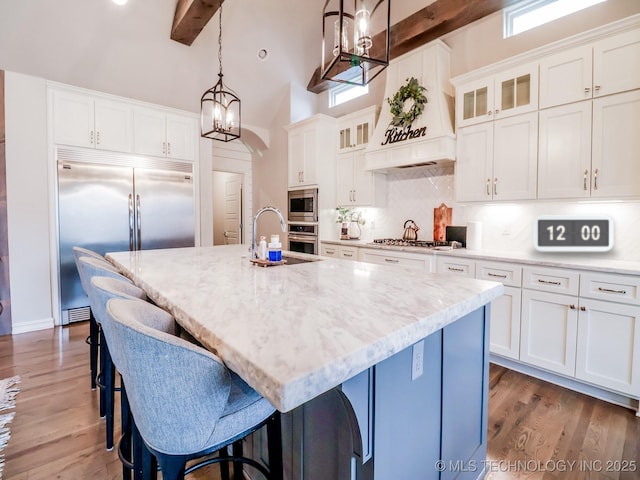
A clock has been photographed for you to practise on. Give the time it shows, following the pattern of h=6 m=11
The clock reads h=12 m=0
